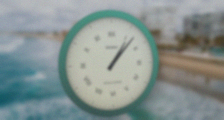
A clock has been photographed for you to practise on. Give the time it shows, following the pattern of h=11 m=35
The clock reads h=1 m=7
